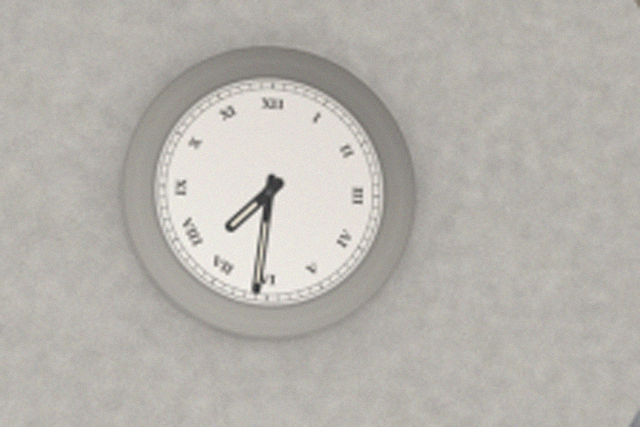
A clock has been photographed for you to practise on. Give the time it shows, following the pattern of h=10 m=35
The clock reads h=7 m=31
